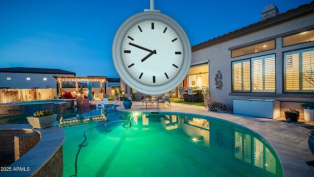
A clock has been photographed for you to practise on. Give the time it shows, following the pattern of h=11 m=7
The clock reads h=7 m=48
